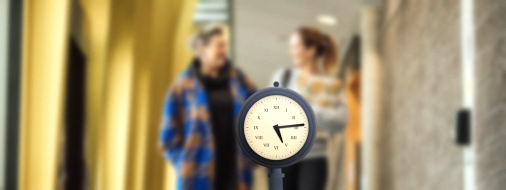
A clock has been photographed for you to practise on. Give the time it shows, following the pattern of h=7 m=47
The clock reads h=5 m=14
